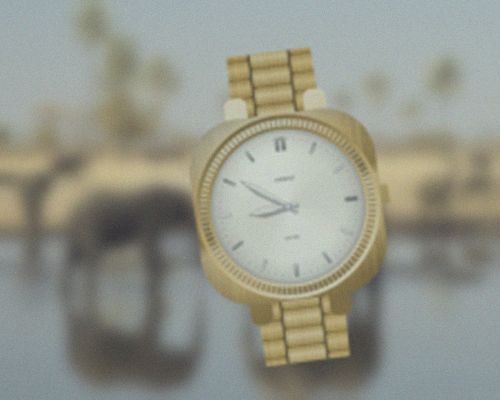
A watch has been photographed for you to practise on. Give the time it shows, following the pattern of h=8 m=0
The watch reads h=8 m=51
